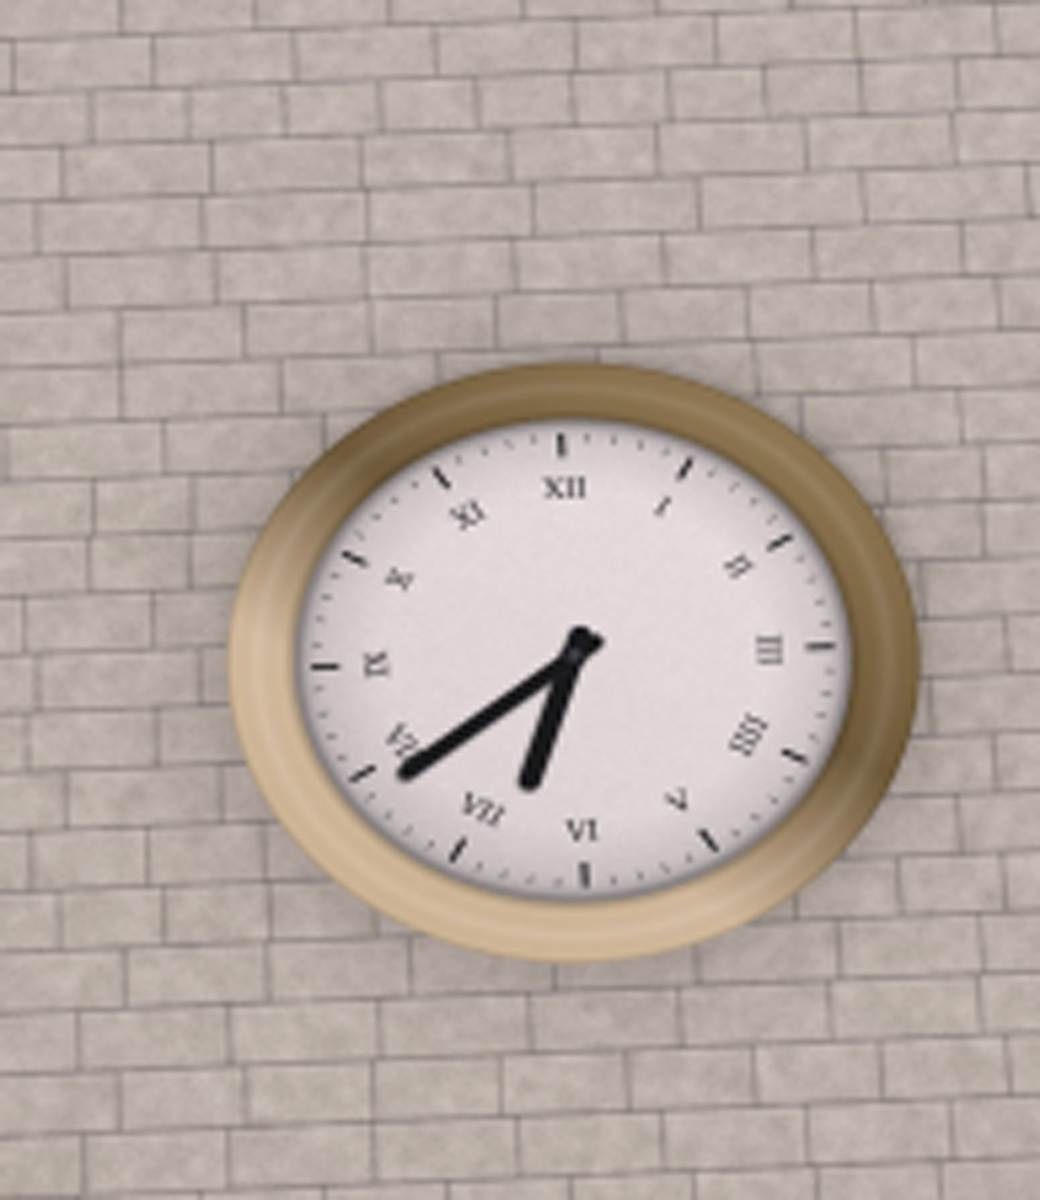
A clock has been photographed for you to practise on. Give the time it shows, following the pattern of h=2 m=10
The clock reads h=6 m=39
